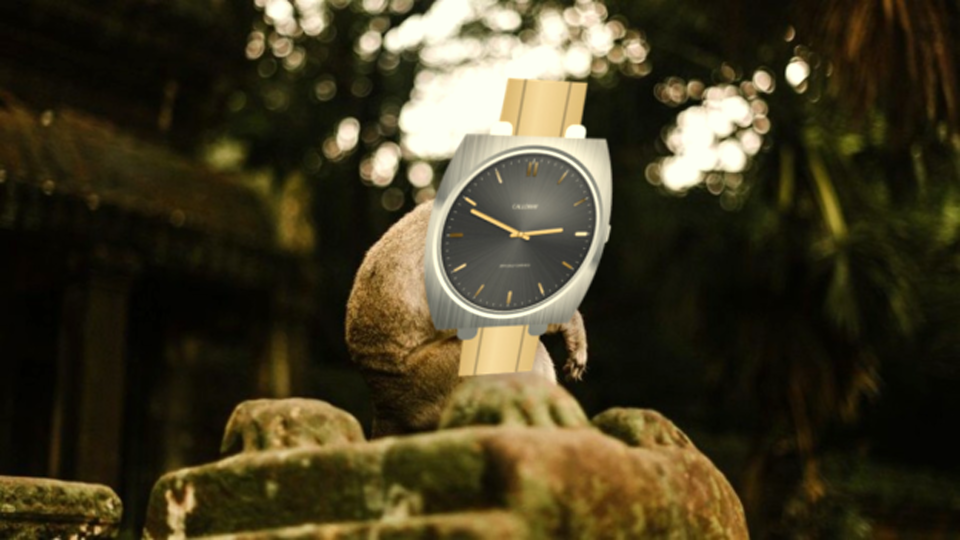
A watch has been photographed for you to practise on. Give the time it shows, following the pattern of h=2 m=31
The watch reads h=2 m=49
